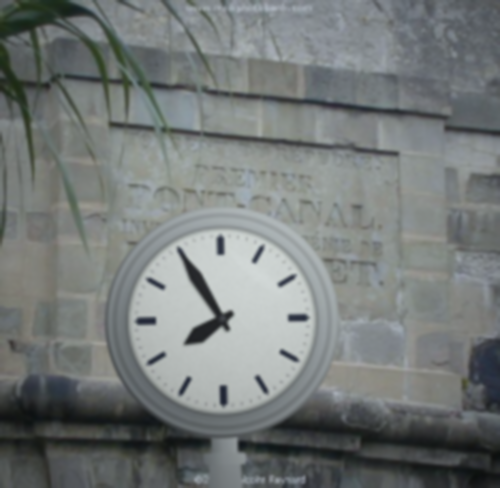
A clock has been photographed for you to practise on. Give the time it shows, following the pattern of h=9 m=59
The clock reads h=7 m=55
